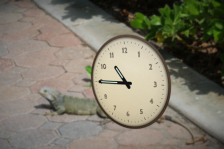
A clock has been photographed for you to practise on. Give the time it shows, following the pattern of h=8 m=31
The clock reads h=10 m=45
